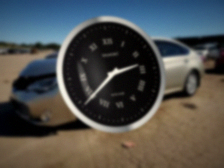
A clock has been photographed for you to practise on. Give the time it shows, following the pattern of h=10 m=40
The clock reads h=2 m=39
